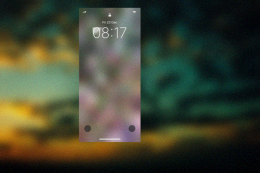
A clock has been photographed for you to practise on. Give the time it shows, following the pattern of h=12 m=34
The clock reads h=8 m=17
